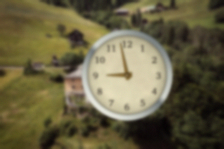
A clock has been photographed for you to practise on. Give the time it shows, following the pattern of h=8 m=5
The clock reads h=8 m=58
